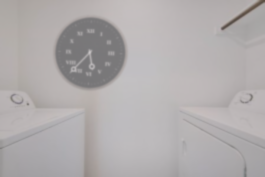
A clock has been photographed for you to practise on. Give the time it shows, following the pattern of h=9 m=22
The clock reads h=5 m=37
